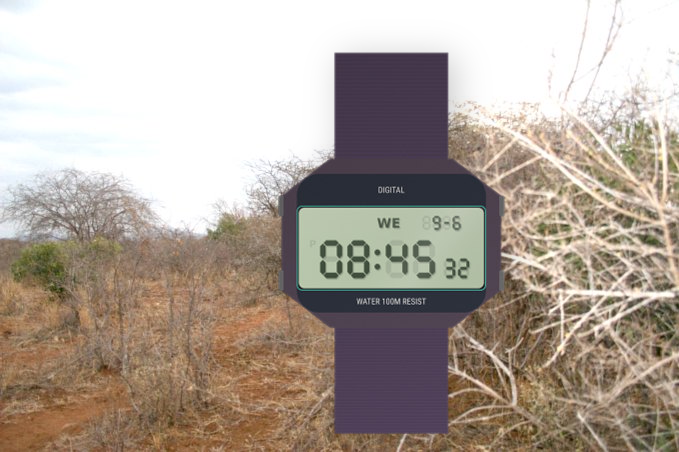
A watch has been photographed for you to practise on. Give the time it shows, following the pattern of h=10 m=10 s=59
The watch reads h=8 m=45 s=32
